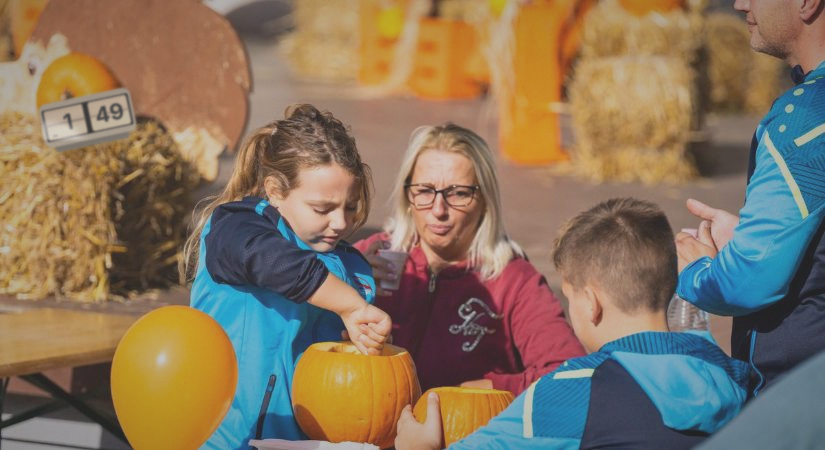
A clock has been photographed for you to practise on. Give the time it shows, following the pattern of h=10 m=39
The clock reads h=1 m=49
